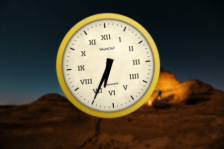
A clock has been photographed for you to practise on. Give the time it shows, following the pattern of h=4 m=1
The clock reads h=6 m=35
